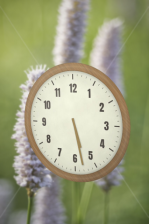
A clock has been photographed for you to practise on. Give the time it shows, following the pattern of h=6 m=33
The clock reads h=5 m=28
